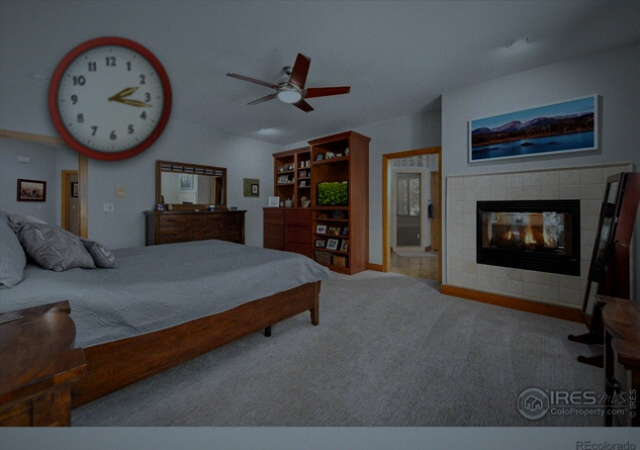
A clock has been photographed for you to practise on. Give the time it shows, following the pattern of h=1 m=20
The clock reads h=2 m=17
